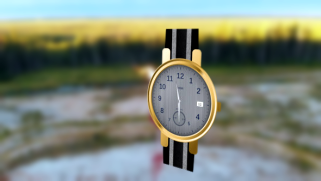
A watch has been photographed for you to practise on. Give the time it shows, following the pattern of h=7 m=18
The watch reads h=11 m=30
